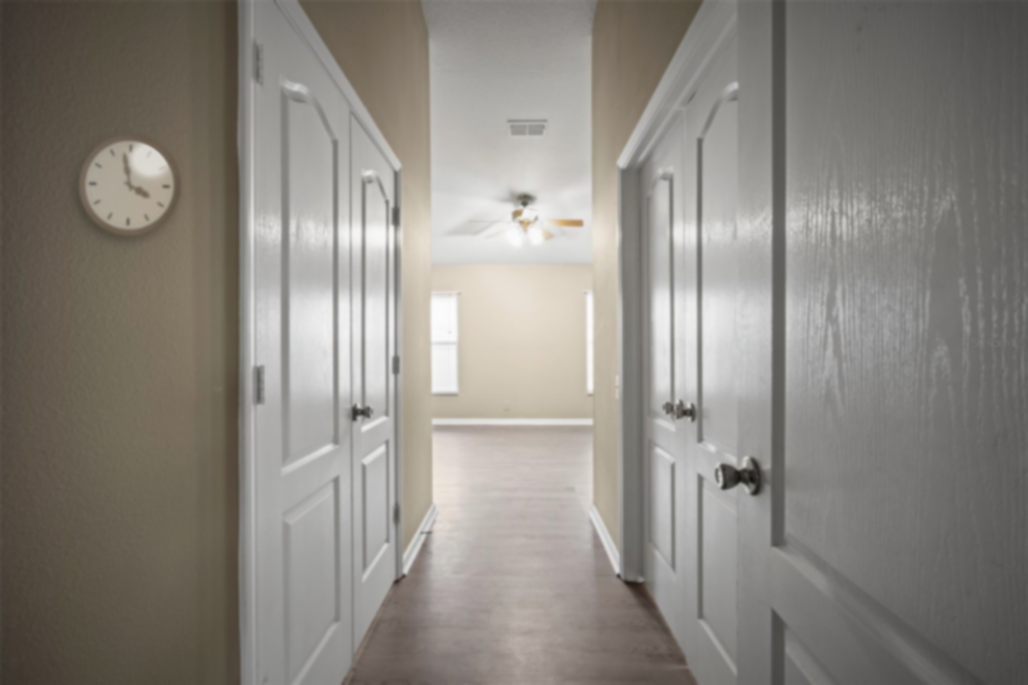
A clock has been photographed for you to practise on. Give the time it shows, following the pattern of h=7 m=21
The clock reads h=3 m=58
